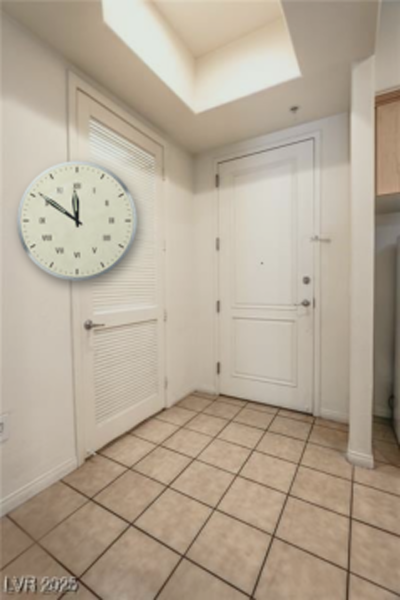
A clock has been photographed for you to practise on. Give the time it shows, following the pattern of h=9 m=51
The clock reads h=11 m=51
